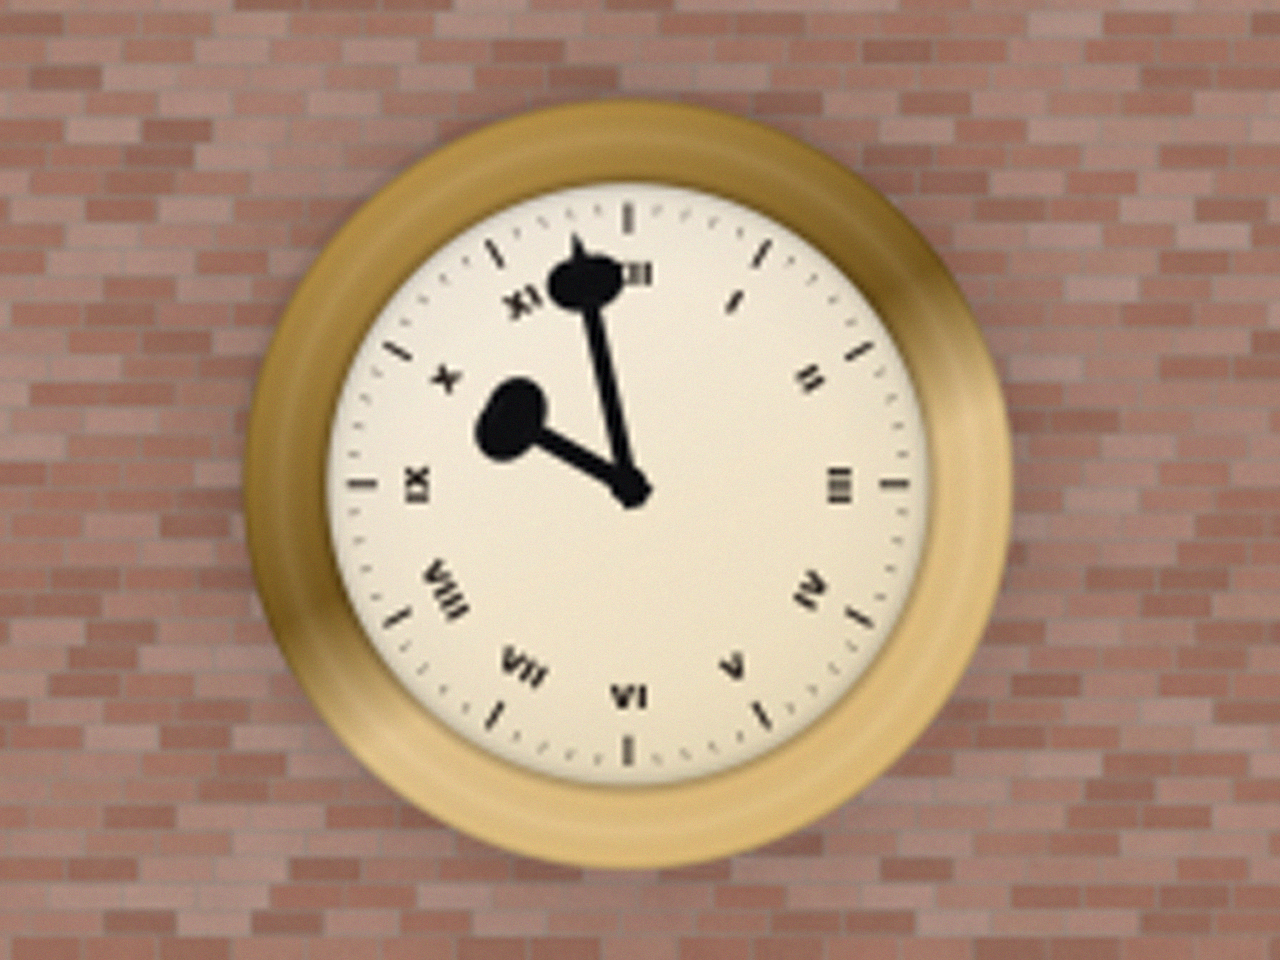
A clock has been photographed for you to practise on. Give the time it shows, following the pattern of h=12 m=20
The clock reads h=9 m=58
